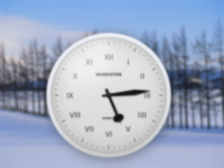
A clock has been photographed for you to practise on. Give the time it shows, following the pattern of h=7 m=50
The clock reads h=5 m=14
